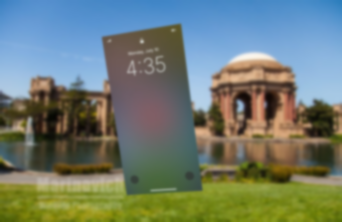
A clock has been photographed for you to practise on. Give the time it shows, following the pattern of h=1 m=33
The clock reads h=4 m=35
